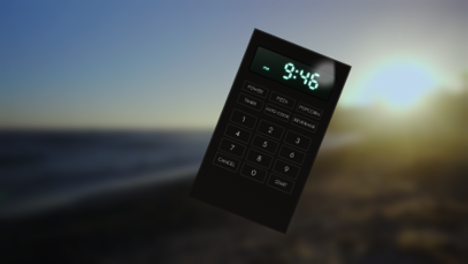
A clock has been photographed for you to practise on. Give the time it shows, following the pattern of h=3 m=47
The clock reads h=9 m=46
